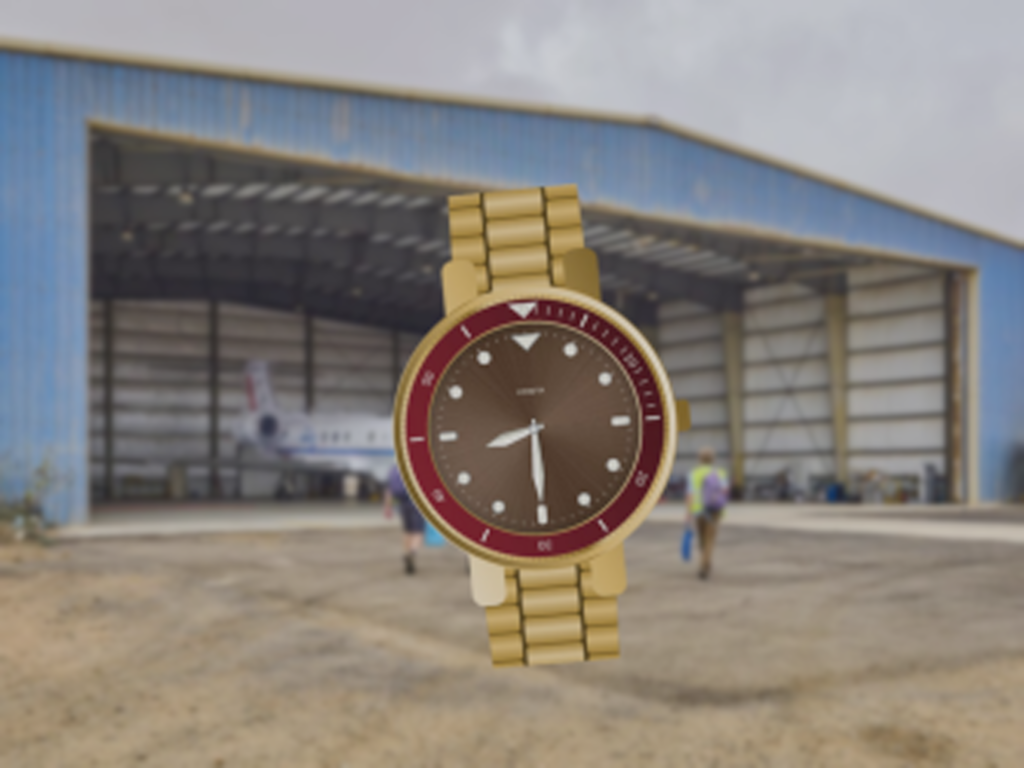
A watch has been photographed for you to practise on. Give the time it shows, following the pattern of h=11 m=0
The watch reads h=8 m=30
